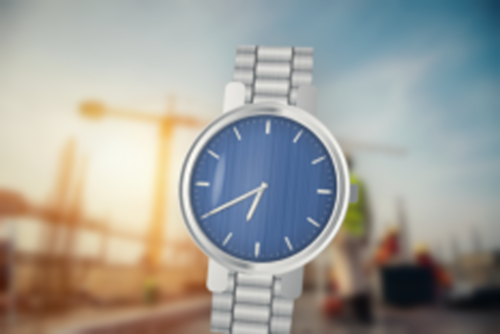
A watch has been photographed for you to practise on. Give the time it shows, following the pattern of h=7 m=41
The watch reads h=6 m=40
